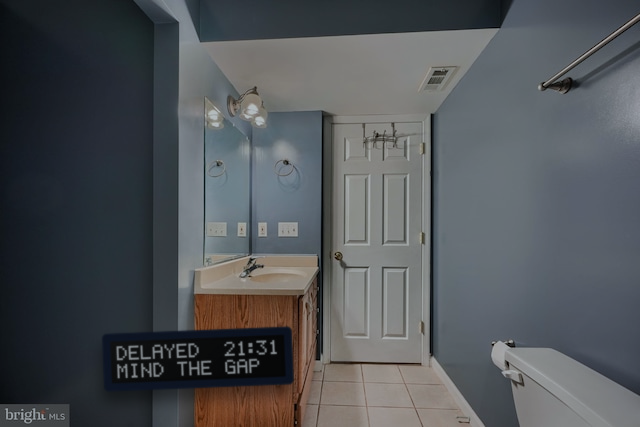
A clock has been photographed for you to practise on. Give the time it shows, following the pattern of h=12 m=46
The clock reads h=21 m=31
